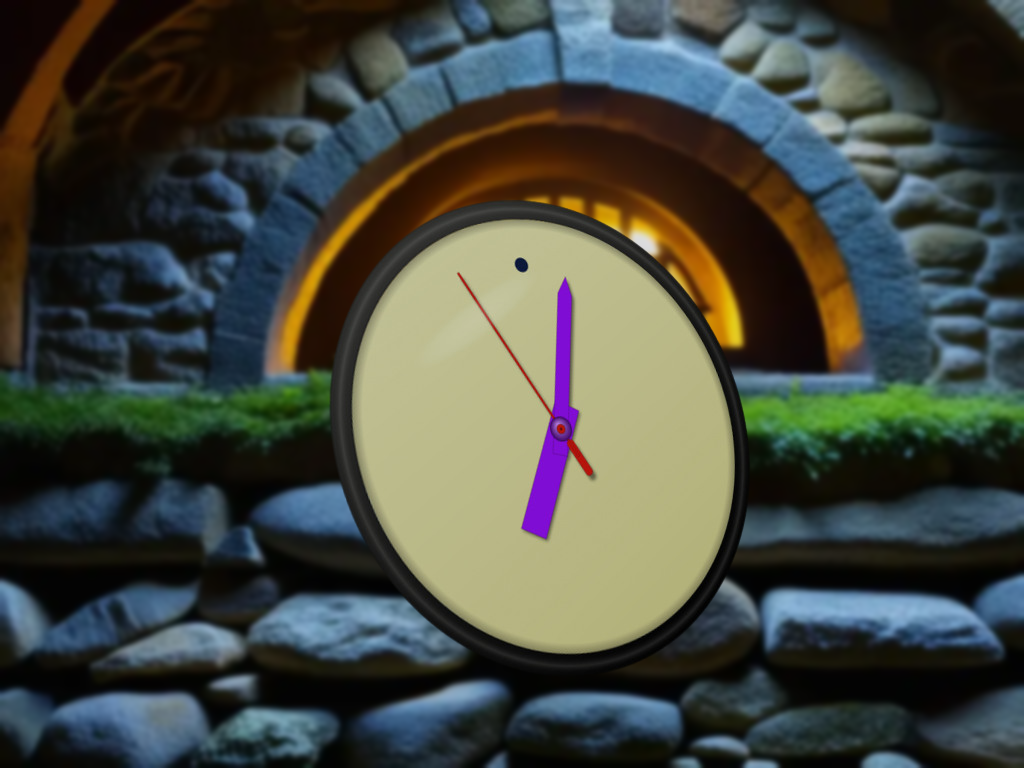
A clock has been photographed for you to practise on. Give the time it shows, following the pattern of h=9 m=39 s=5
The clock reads h=7 m=2 s=56
